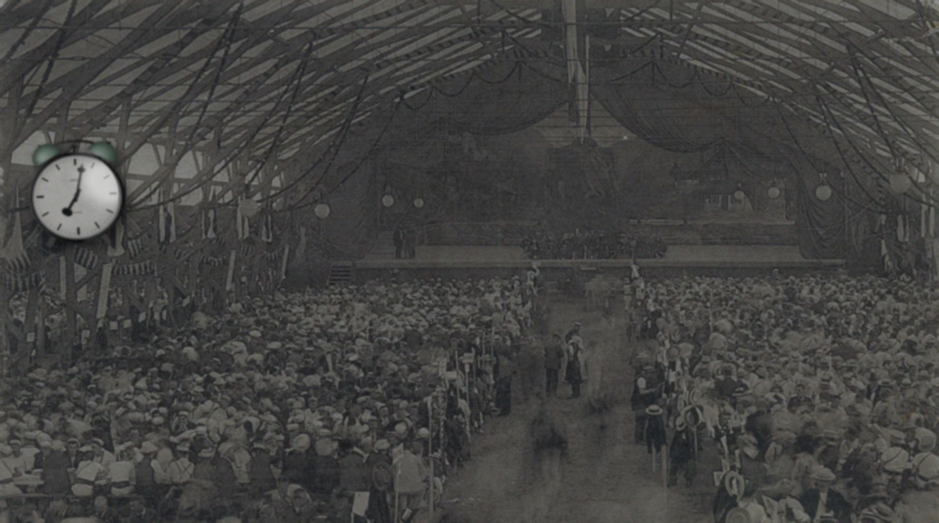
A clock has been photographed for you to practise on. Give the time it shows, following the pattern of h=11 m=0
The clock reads h=7 m=2
